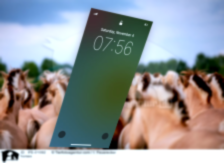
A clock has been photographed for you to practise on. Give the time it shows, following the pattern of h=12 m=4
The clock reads h=7 m=56
